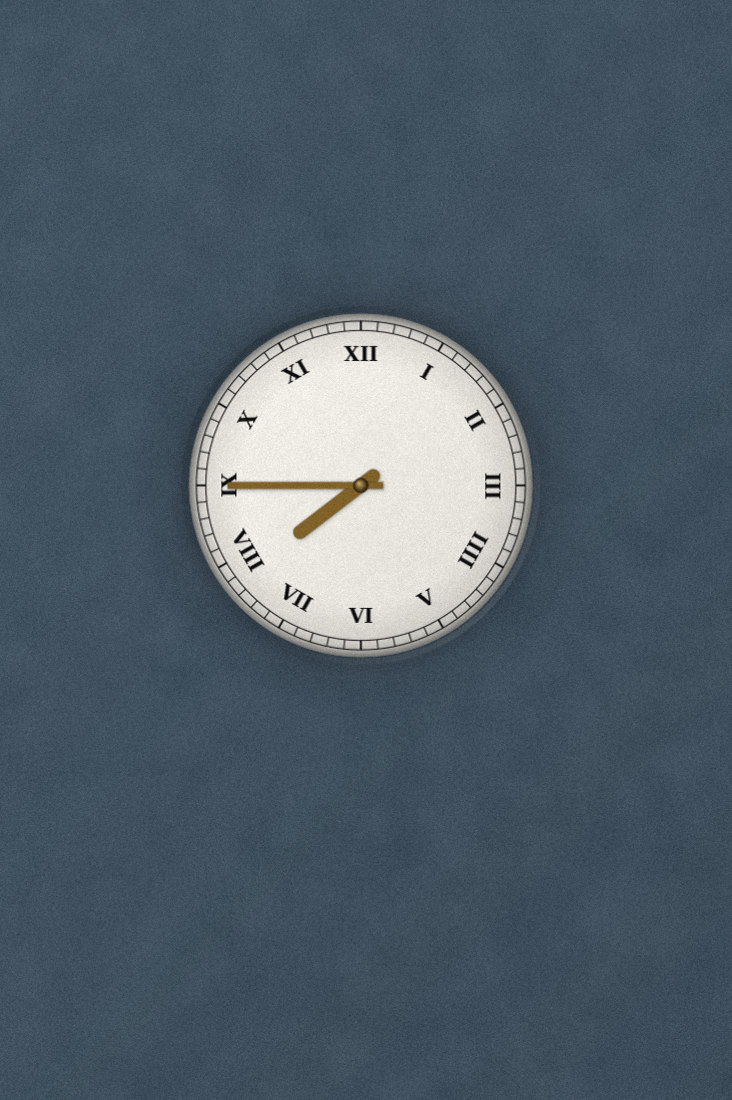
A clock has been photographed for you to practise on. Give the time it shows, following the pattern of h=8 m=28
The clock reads h=7 m=45
